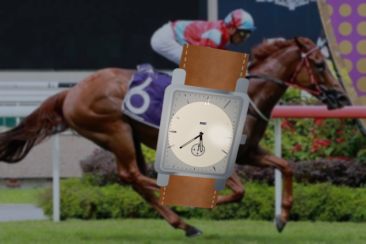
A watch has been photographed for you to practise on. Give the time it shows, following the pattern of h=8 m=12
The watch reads h=5 m=38
